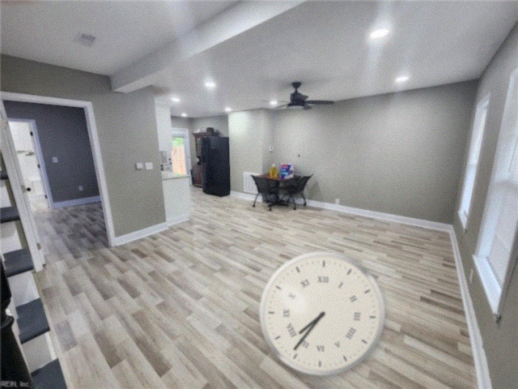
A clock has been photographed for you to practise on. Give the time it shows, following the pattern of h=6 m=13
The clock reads h=7 m=36
